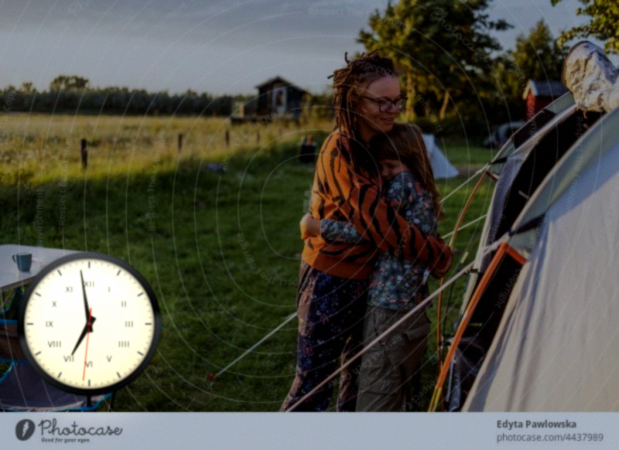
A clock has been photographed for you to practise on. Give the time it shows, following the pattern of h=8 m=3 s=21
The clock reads h=6 m=58 s=31
